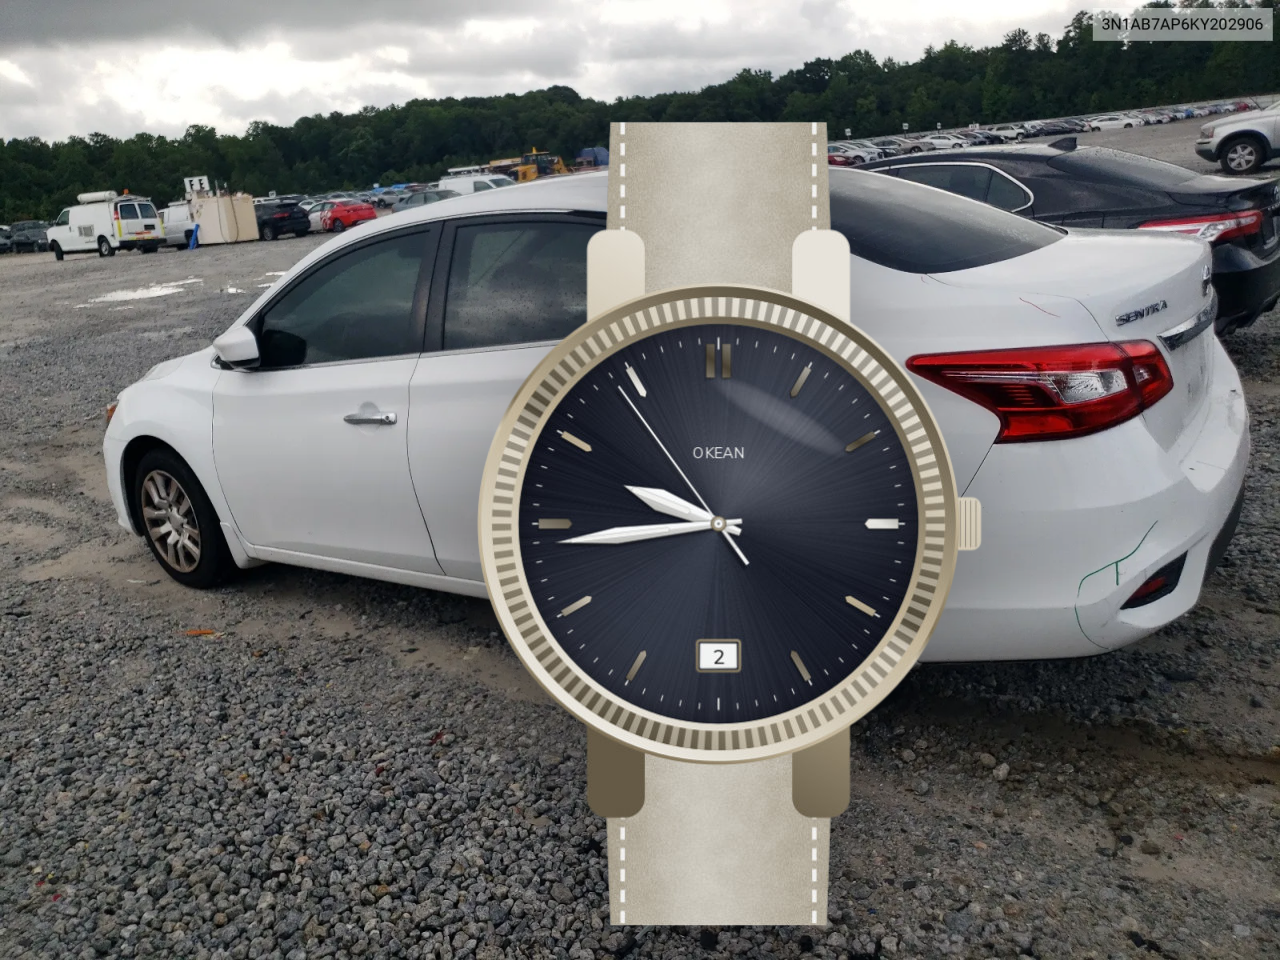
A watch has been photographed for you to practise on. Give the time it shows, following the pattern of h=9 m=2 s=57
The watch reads h=9 m=43 s=54
